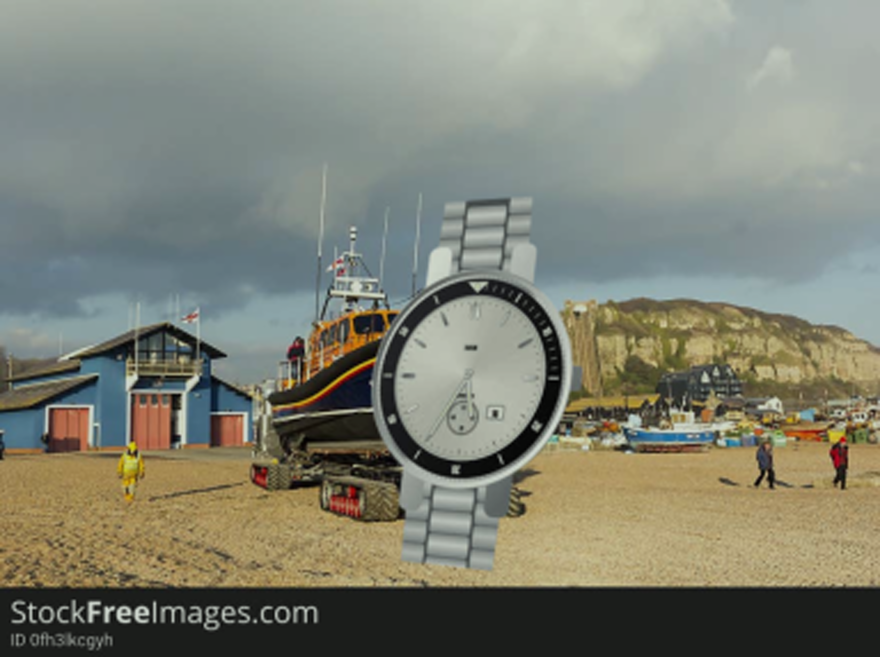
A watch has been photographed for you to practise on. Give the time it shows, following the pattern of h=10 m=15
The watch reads h=5 m=35
